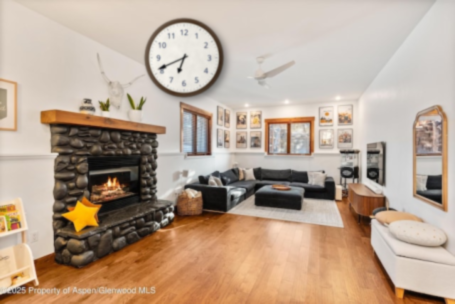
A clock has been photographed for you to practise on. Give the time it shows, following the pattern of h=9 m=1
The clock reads h=6 m=41
